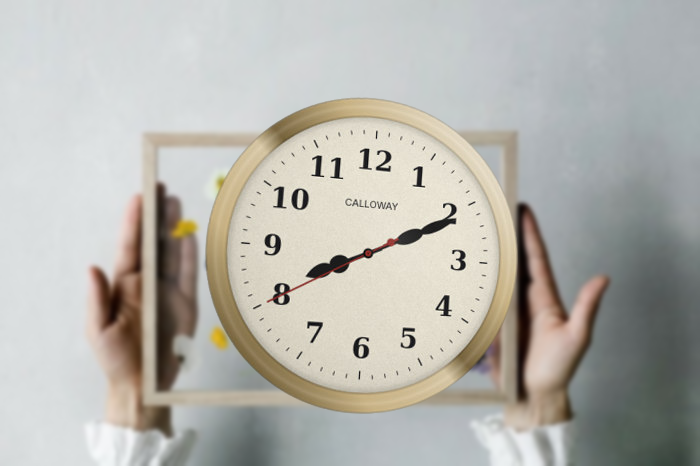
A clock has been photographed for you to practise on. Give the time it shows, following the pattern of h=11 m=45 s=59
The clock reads h=8 m=10 s=40
